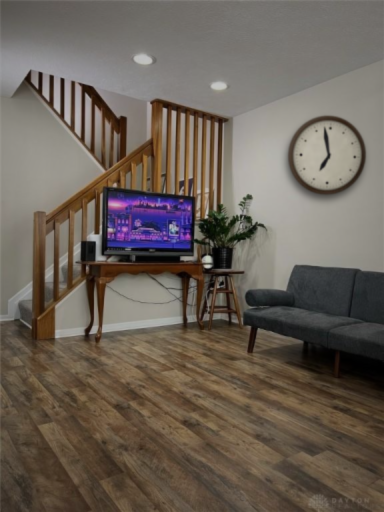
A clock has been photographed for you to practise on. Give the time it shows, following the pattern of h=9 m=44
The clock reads h=6 m=58
